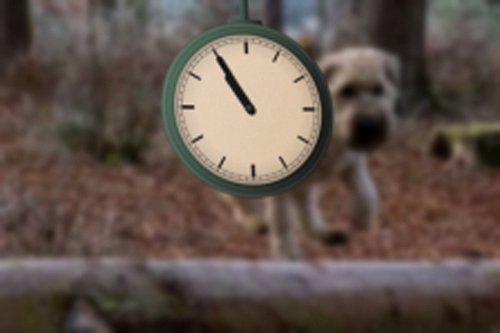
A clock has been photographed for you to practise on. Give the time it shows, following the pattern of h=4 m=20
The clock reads h=10 m=55
